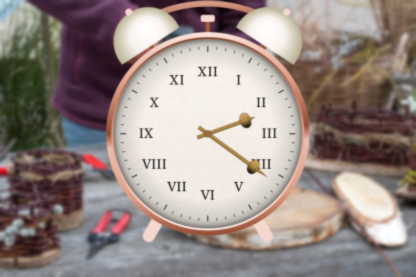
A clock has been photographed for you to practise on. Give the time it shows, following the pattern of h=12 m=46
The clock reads h=2 m=21
